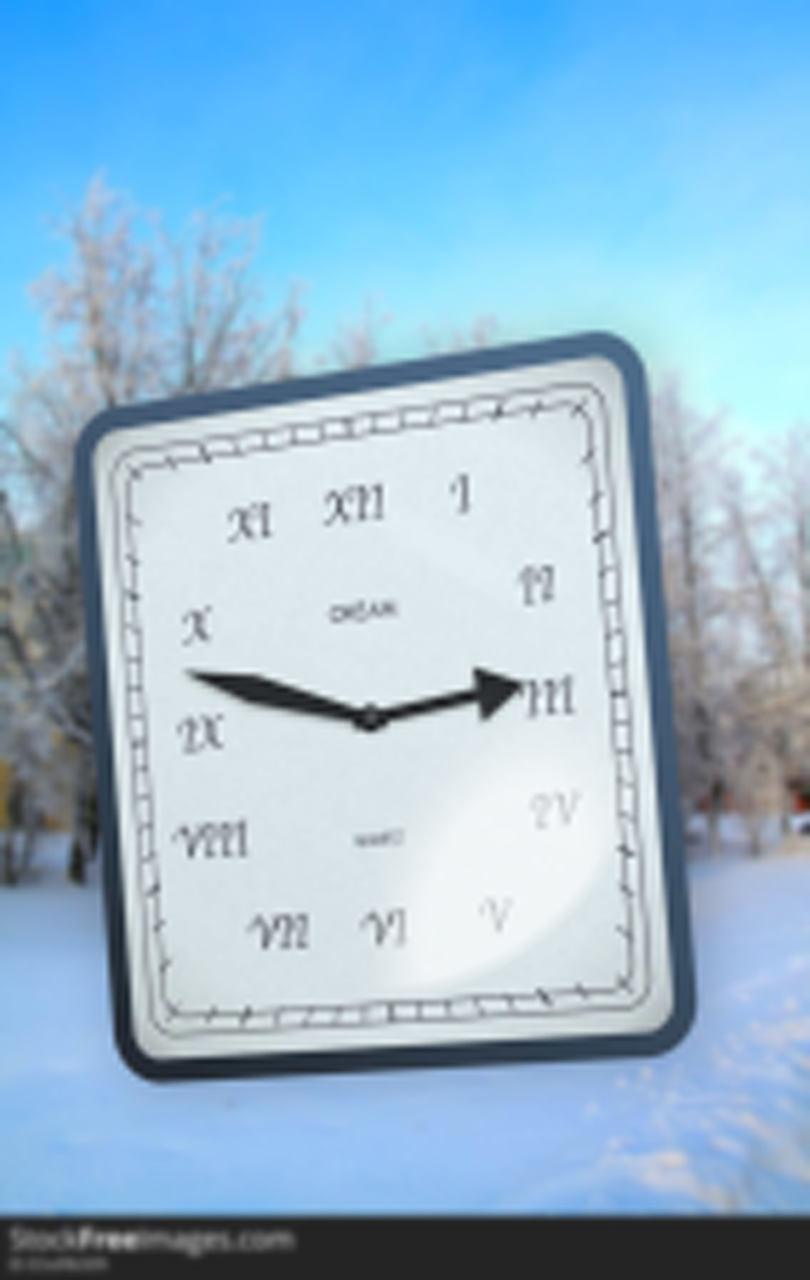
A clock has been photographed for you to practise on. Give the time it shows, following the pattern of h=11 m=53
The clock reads h=2 m=48
